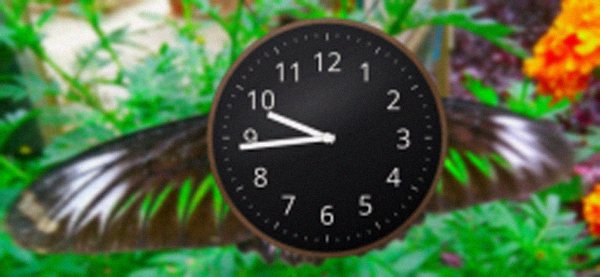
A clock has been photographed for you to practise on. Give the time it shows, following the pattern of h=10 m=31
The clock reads h=9 m=44
